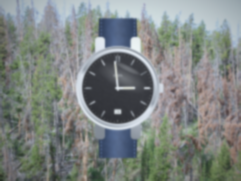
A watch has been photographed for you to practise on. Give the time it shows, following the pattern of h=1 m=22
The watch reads h=2 m=59
